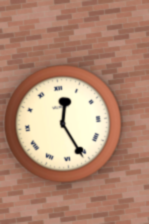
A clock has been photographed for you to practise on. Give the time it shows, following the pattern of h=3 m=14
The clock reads h=12 m=26
